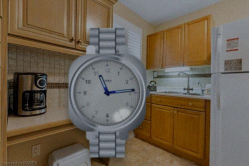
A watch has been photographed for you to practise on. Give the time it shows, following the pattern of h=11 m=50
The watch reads h=11 m=14
